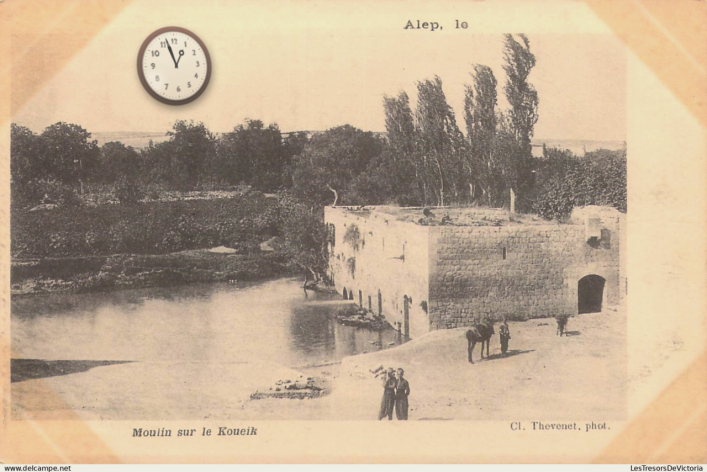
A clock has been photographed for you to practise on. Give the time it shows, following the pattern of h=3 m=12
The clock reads h=12 m=57
